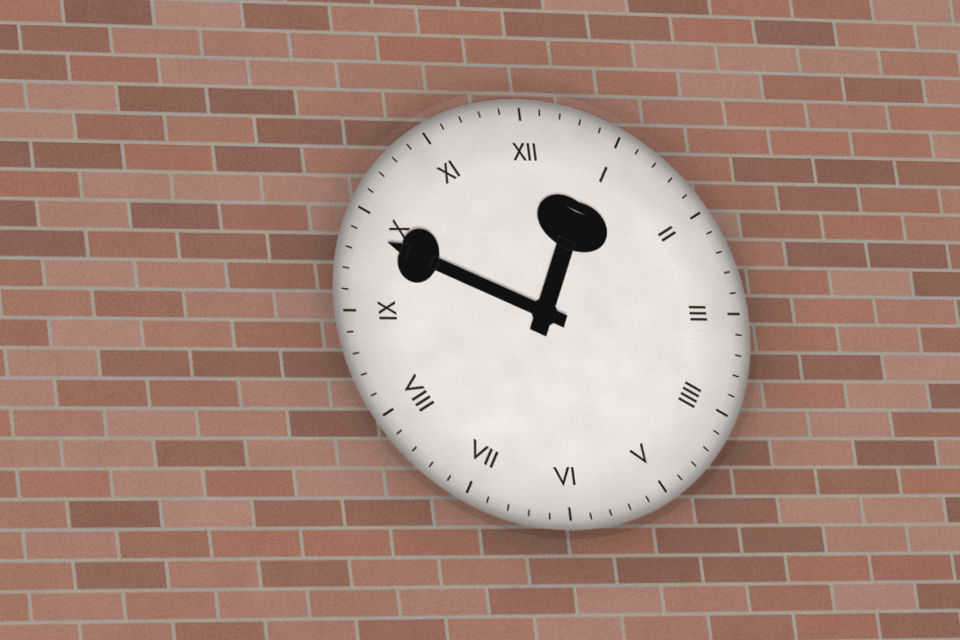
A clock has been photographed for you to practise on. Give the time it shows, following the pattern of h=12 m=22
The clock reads h=12 m=49
